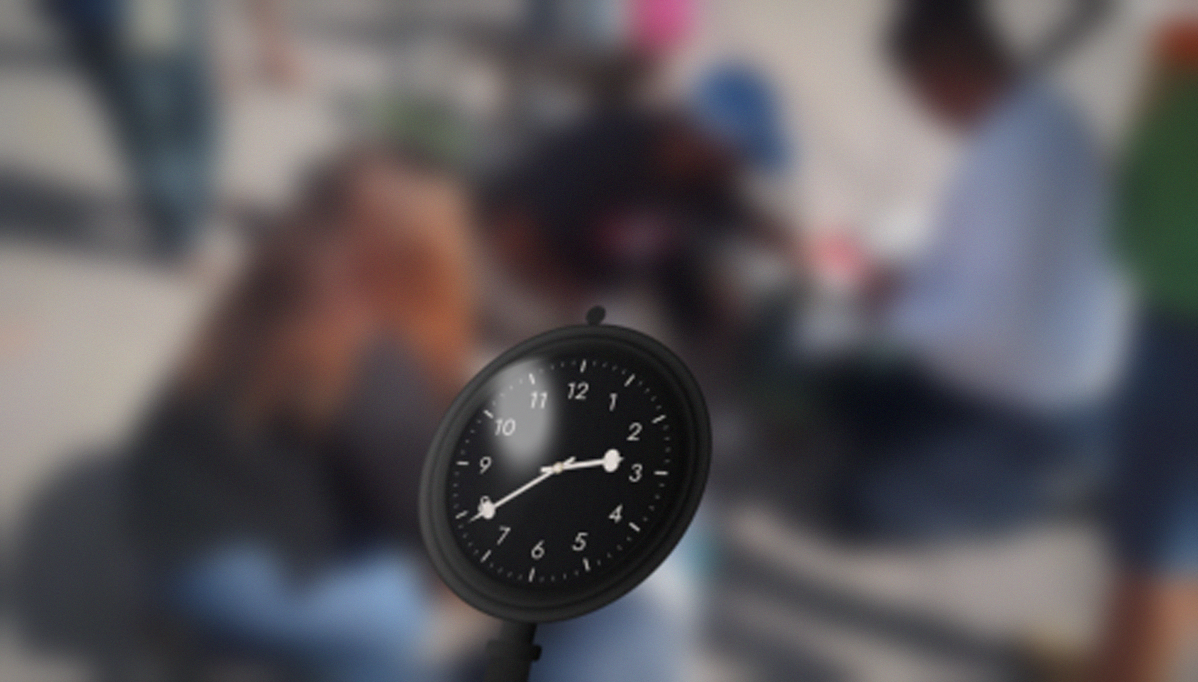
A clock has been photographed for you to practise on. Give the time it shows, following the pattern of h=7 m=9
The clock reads h=2 m=39
